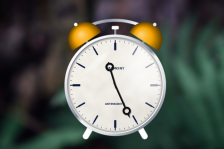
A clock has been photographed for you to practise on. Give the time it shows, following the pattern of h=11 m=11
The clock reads h=11 m=26
